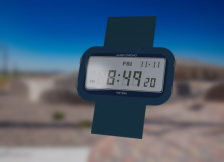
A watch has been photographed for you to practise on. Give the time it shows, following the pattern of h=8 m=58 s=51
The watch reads h=8 m=49 s=20
